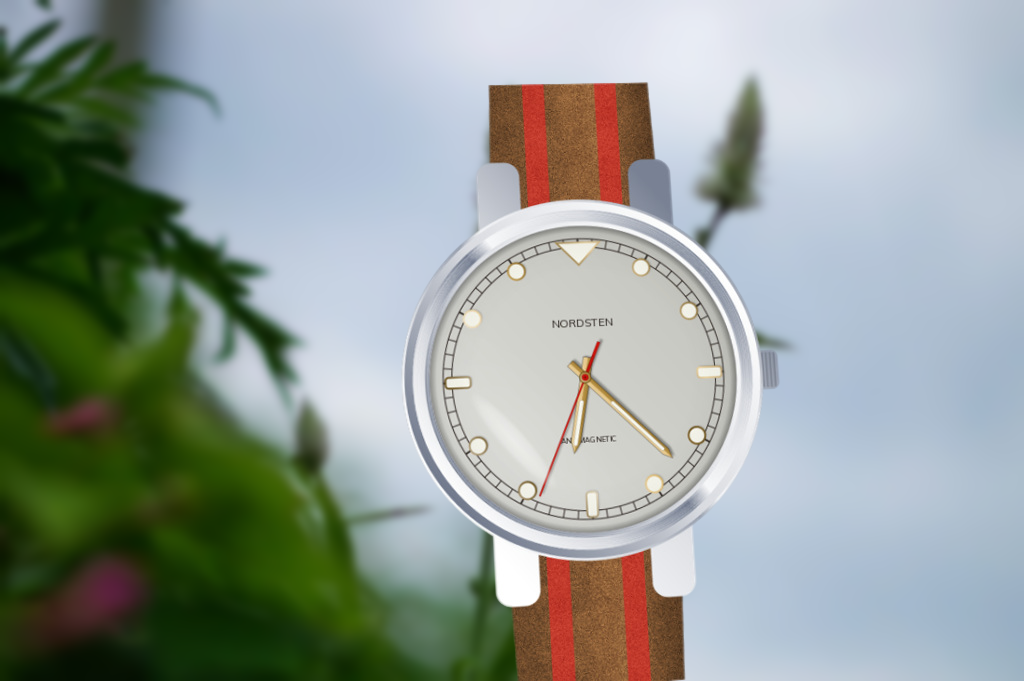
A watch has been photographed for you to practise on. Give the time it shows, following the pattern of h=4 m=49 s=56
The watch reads h=6 m=22 s=34
